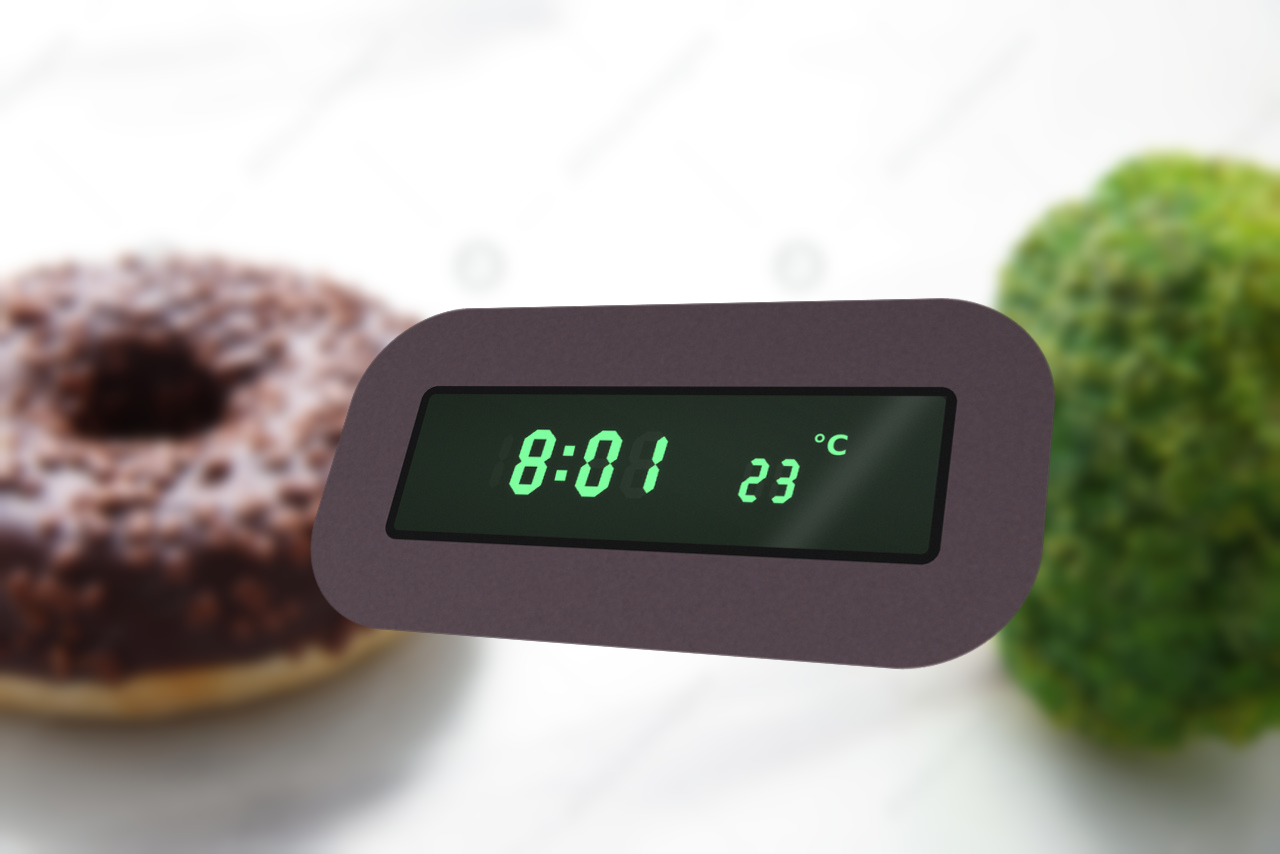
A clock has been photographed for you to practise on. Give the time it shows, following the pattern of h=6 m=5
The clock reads h=8 m=1
